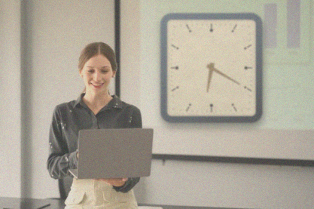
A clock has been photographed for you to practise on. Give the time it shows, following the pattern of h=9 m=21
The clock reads h=6 m=20
